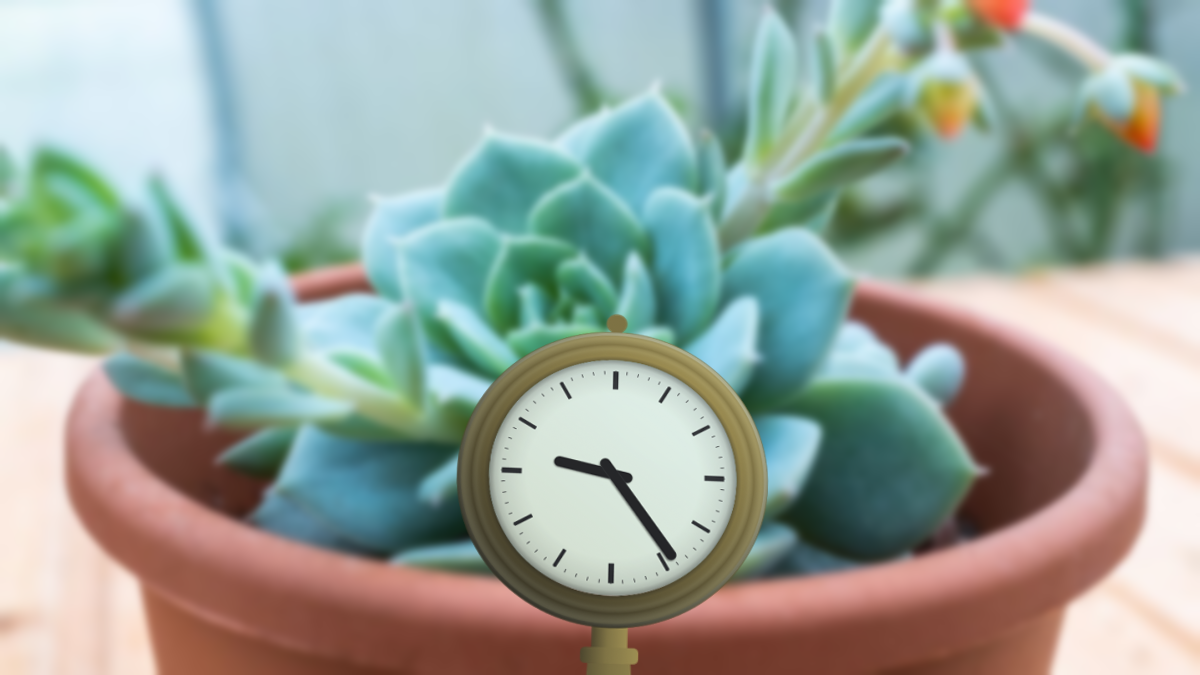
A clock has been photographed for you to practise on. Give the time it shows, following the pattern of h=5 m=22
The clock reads h=9 m=24
